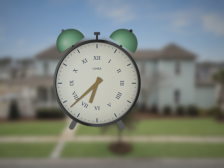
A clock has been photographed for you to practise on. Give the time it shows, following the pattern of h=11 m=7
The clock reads h=6 m=38
